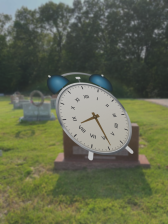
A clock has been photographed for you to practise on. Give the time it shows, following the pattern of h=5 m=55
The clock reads h=8 m=29
